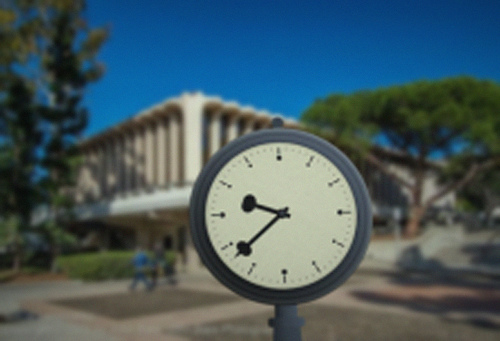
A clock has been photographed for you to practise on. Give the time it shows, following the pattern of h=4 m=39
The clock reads h=9 m=38
